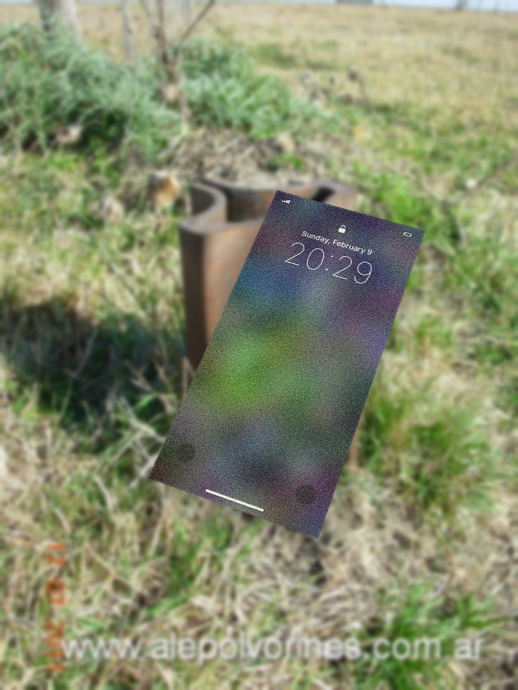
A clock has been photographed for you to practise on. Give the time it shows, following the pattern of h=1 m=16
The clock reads h=20 m=29
